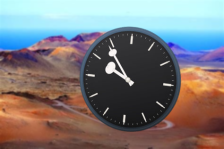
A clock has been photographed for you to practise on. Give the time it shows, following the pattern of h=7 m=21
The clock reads h=9 m=54
